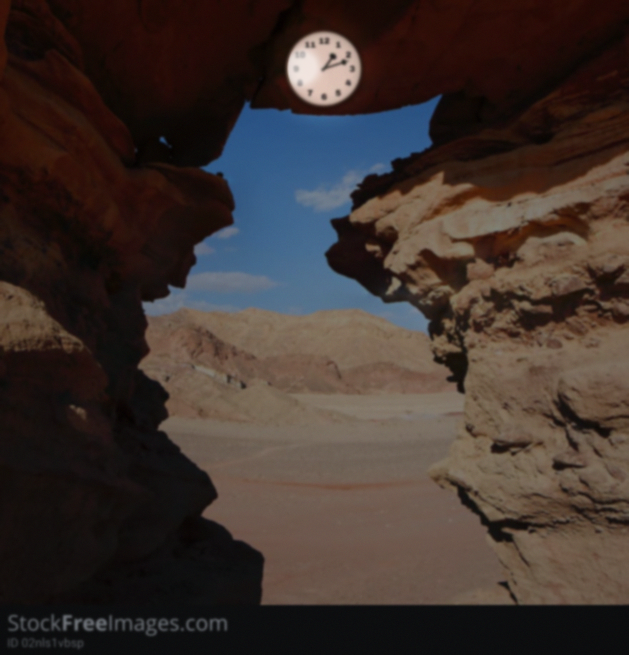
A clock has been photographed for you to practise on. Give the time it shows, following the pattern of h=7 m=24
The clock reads h=1 m=12
